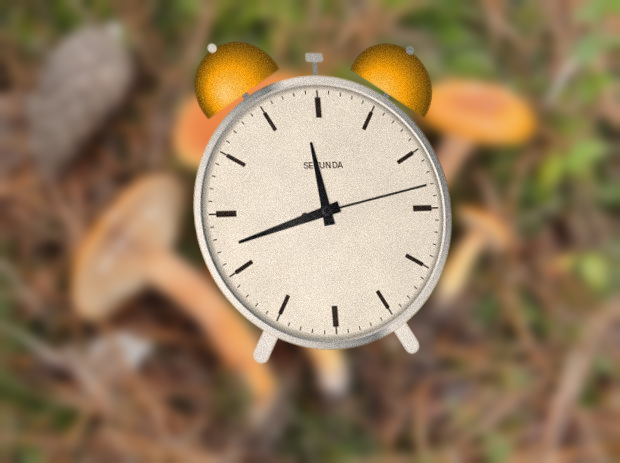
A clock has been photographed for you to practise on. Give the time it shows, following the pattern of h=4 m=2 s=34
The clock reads h=11 m=42 s=13
